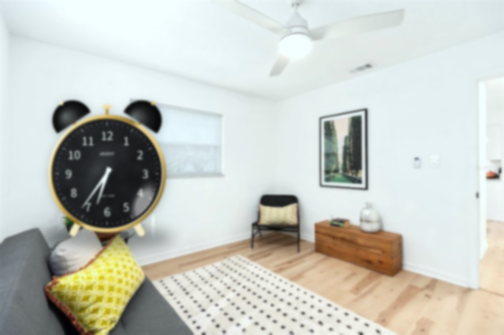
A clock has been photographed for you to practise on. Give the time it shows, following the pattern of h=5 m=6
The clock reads h=6 m=36
